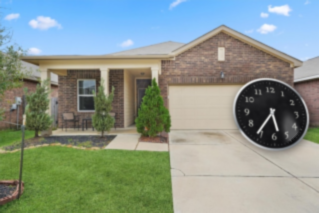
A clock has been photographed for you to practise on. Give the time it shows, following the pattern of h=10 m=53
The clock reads h=5 m=36
